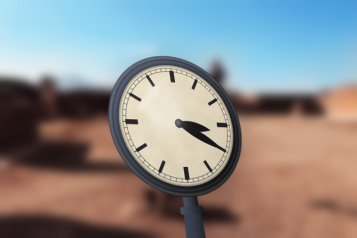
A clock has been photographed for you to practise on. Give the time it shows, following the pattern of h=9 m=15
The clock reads h=3 m=20
